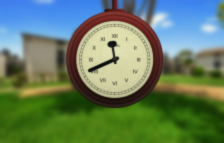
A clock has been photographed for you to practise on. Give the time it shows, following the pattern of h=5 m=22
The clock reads h=11 m=41
